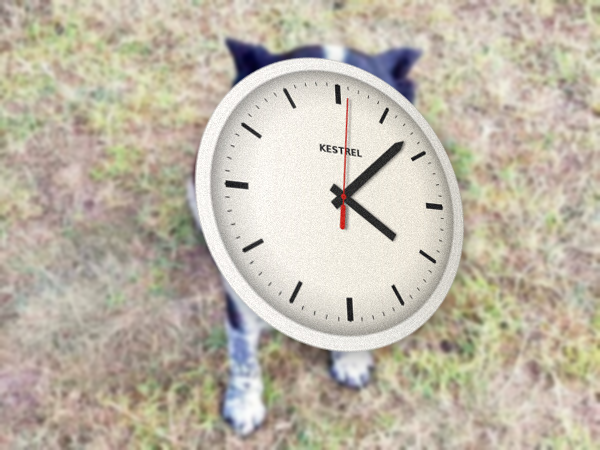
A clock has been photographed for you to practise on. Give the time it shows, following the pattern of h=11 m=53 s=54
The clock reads h=4 m=8 s=1
